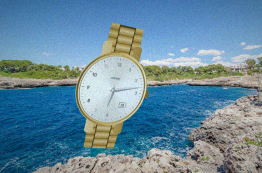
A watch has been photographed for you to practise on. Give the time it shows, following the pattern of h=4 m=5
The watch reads h=6 m=13
